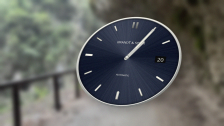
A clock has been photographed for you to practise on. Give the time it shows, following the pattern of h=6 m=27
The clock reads h=1 m=5
